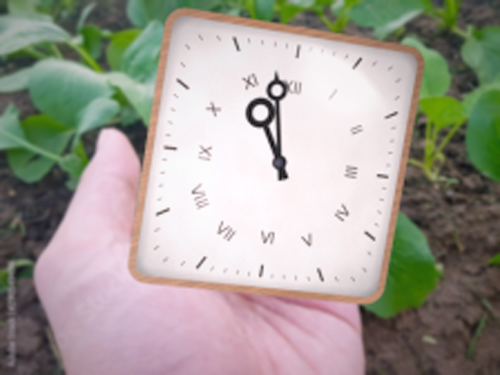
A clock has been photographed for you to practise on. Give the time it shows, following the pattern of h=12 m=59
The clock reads h=10 m=58
